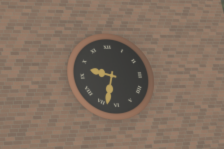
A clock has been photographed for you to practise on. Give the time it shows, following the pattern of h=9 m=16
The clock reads h=9 m=33
